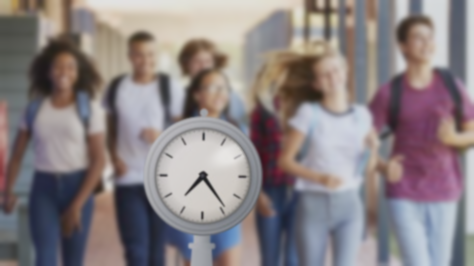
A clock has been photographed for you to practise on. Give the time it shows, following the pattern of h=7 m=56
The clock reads h=7 m=24
